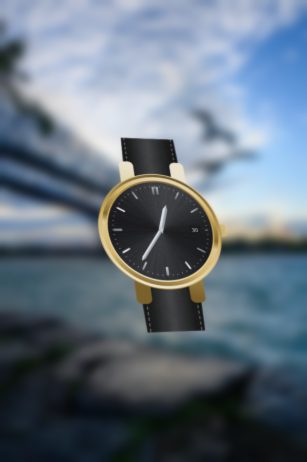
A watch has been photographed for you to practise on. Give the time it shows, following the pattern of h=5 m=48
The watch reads h=12 m=36
